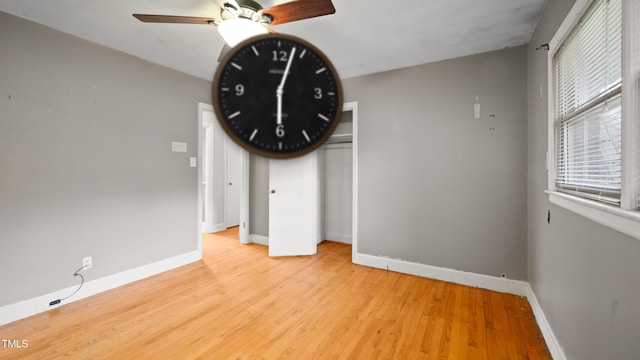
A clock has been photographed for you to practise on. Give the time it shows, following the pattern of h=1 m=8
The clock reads h=6 m=3
